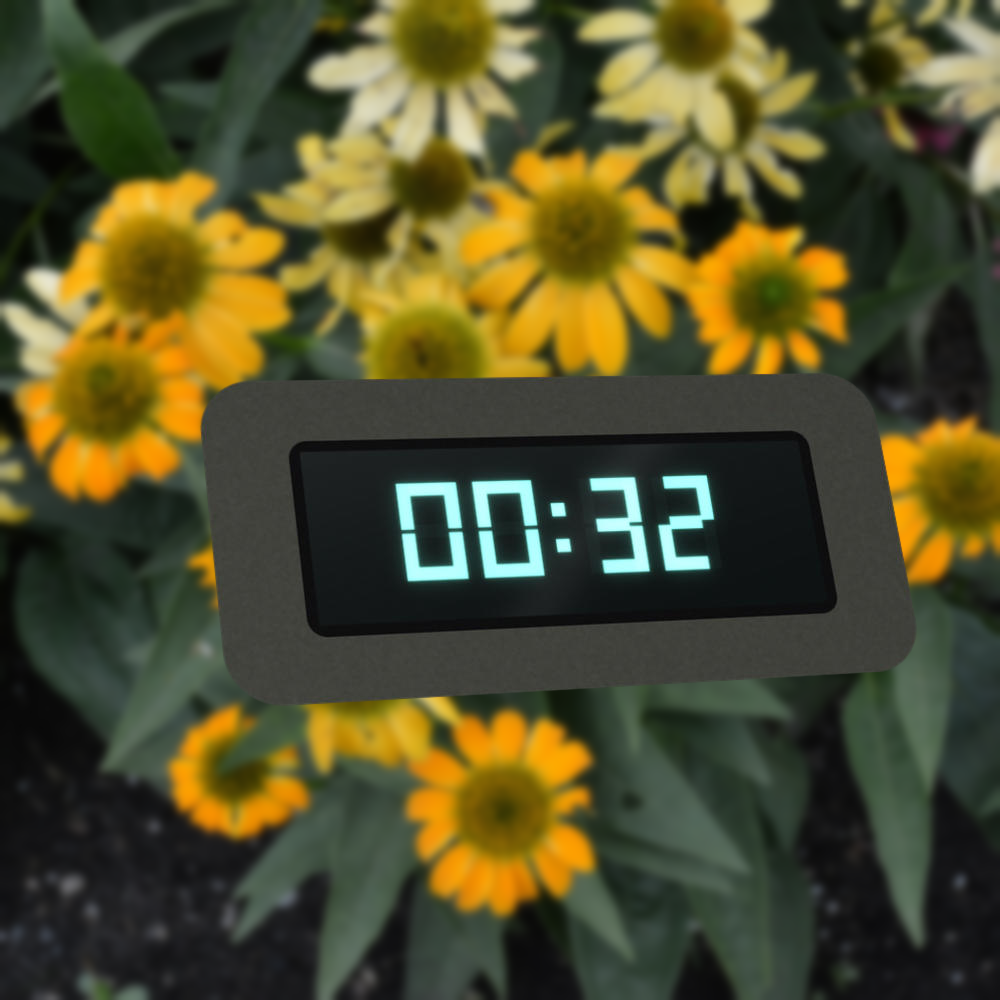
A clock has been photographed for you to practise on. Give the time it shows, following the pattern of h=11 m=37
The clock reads h=0 m=32
